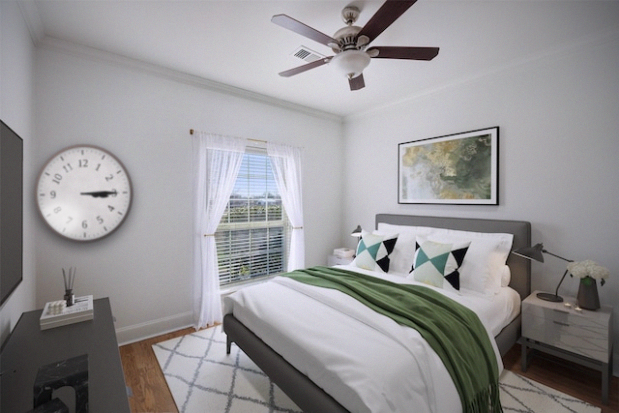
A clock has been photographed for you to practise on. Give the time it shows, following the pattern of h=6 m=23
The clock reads h=3 m=15
